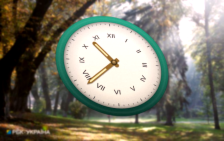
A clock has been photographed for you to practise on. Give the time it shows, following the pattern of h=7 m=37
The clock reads h=10 m=38
